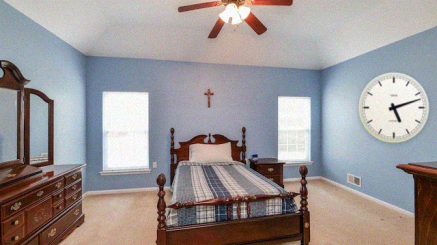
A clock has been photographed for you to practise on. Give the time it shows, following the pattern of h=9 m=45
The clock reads h=5 m=12
